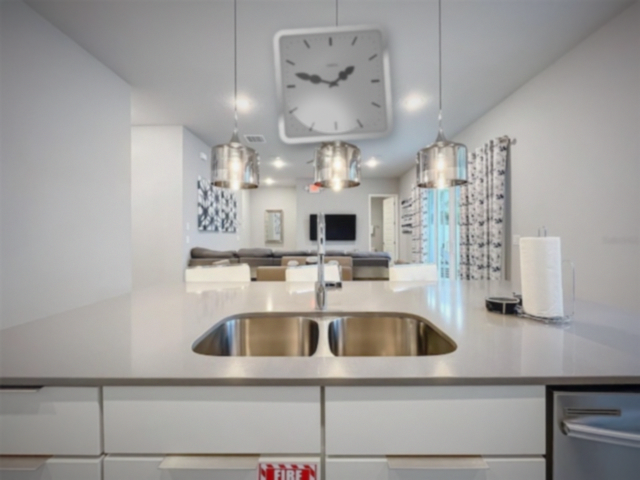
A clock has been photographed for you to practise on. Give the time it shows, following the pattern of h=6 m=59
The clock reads h=1 m=48
